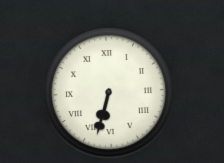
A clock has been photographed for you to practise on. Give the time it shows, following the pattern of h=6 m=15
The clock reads h=6 m=33
